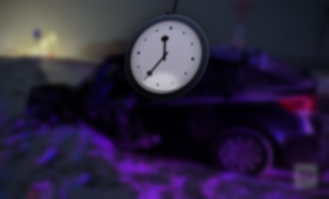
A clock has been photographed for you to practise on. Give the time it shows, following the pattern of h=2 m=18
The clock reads h=11 m=35
